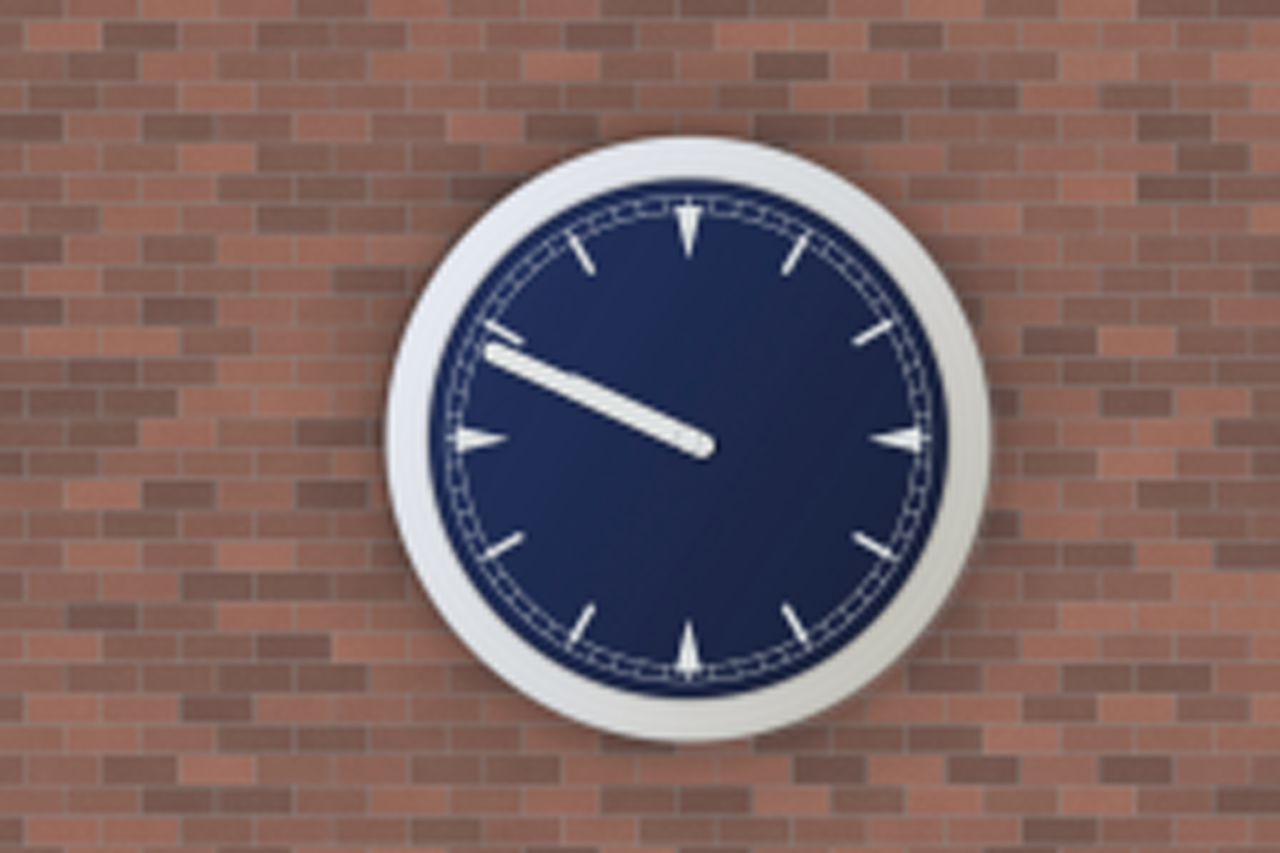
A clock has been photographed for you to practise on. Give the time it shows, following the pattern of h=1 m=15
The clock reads h=9 m=49
